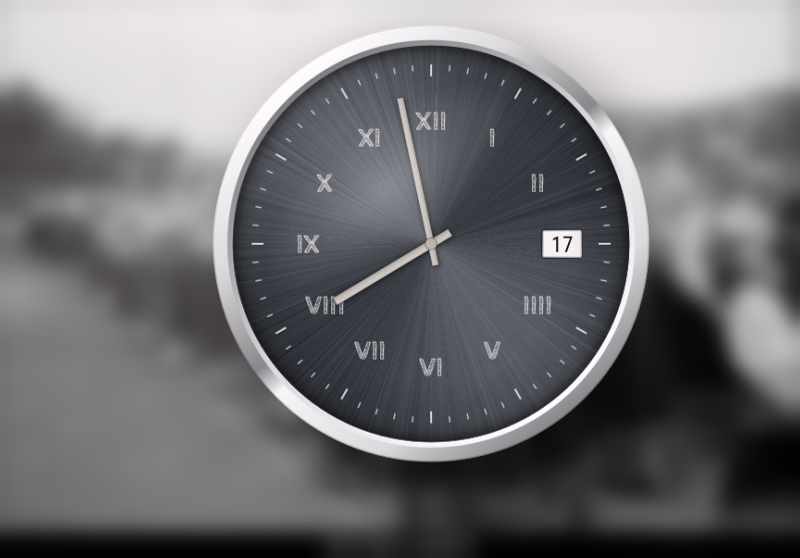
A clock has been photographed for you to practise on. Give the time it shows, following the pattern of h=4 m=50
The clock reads h=7 m=58
